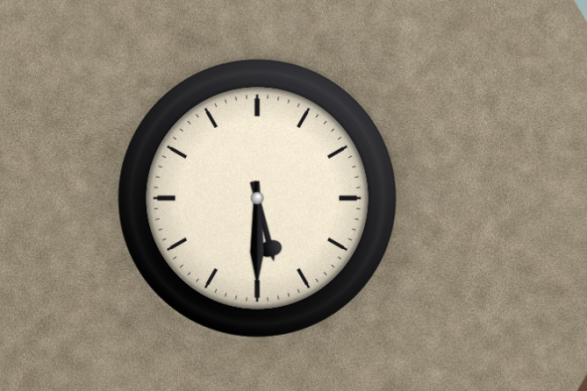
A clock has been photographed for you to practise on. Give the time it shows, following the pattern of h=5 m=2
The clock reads h=5 m=30
